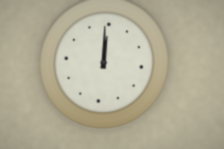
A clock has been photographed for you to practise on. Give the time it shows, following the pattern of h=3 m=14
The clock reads h=11 m=59
